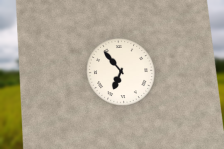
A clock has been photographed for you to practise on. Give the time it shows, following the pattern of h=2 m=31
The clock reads h=6 m=54
